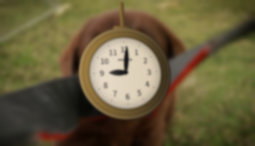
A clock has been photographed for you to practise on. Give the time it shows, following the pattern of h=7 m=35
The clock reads h=9 m=1
